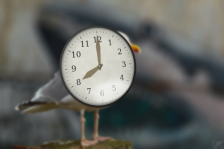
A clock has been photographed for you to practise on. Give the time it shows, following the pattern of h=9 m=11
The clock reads h=8 m=0
